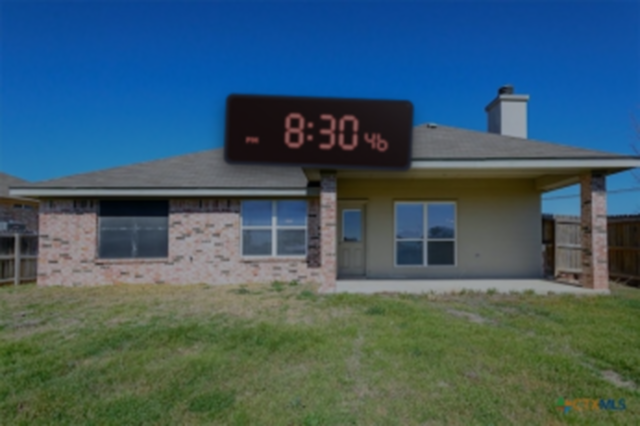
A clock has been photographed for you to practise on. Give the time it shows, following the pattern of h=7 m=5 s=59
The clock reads h=8 m=30 s=46
